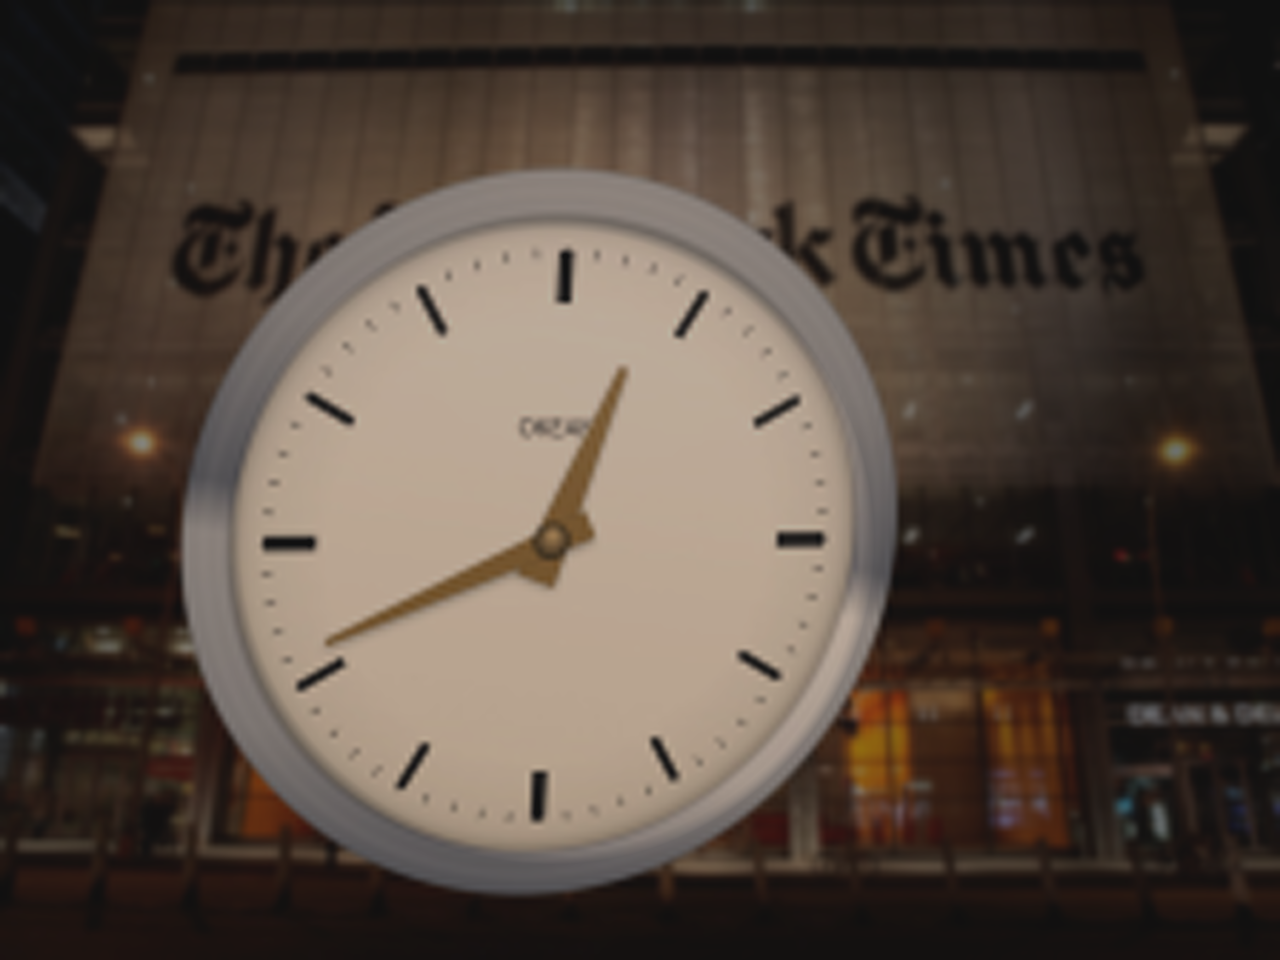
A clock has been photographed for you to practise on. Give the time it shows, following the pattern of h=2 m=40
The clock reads h=12 m=41
